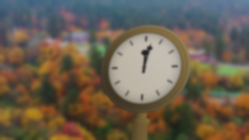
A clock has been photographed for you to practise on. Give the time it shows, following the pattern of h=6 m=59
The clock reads h=12 m=2
